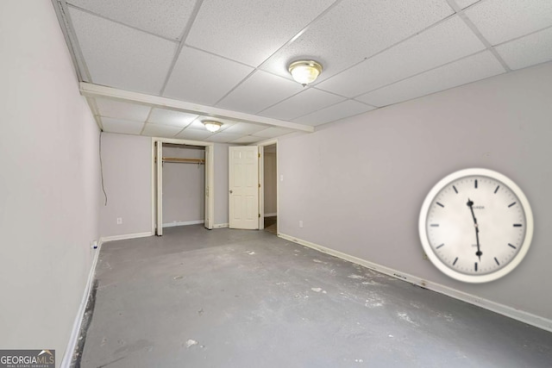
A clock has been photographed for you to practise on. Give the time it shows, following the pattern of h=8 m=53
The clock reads h=11 m=29
